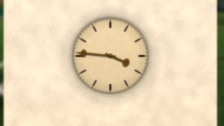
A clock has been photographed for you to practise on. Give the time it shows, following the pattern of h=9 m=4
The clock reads h=3 m=46
